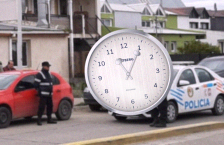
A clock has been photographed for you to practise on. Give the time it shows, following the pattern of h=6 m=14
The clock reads h=11 m=5
